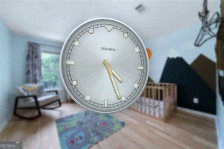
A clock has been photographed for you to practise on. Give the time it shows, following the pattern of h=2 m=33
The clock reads h=4 m=26
